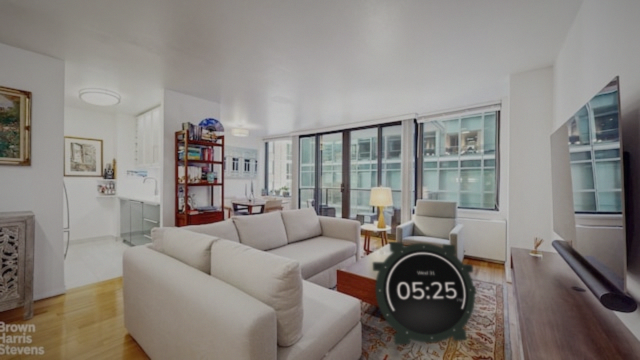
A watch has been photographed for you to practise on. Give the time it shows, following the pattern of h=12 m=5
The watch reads h=5 m=25
